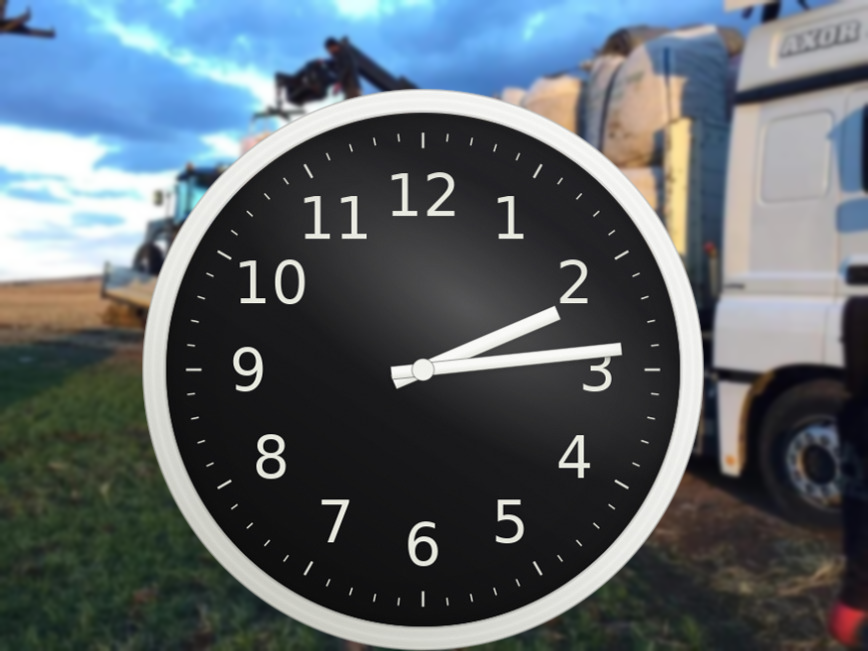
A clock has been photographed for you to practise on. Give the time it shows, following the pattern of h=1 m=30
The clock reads h=2 m=14
